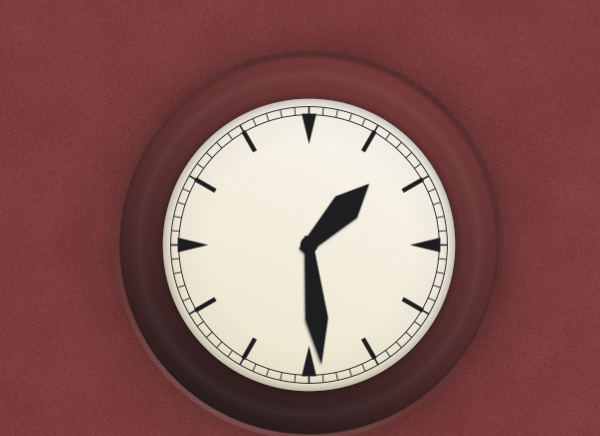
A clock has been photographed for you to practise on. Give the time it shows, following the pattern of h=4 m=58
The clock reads h=1 m=29
